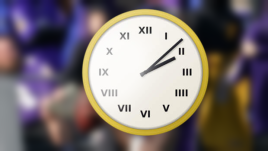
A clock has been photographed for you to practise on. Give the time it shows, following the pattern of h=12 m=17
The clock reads h=2 m=8
